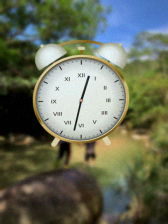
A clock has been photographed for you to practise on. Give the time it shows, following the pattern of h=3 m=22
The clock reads h=12 m=32
